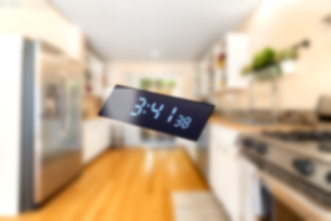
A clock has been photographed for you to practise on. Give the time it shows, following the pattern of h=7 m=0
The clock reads h=3 m=41
